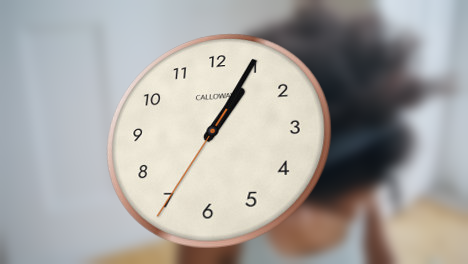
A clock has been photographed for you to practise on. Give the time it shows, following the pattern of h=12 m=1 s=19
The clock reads h=1 m=4 s=35
